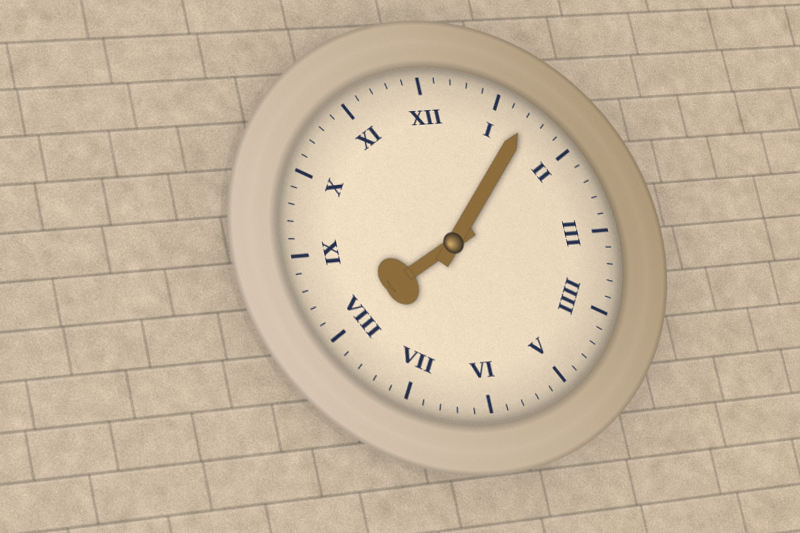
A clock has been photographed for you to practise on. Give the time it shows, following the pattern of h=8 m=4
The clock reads h=8 m=7
